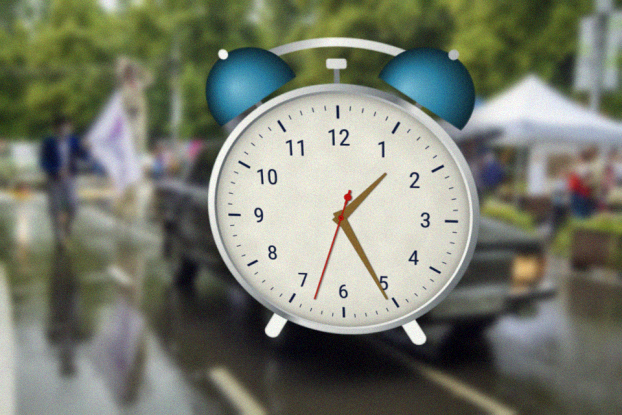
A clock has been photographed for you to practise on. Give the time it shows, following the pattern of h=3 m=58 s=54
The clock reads h=1 m=25 s=33
